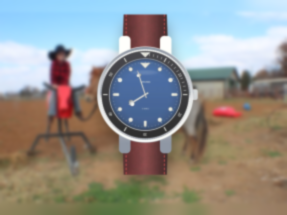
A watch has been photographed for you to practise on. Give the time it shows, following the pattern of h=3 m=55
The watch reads h=7 m=57
